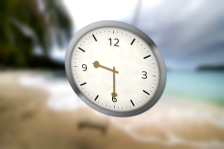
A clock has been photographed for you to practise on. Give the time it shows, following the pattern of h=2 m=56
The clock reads h=9 m=30
